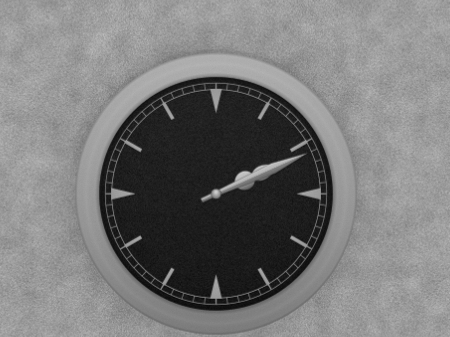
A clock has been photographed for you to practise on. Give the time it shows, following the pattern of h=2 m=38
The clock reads h=2 m=11
